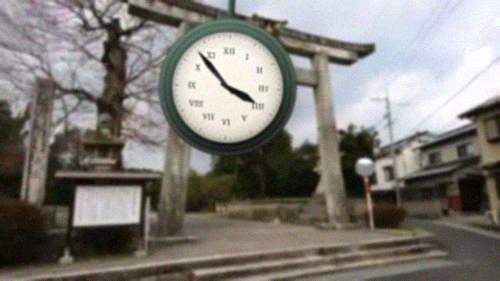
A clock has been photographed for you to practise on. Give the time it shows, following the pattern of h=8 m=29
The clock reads h=3 m=53
